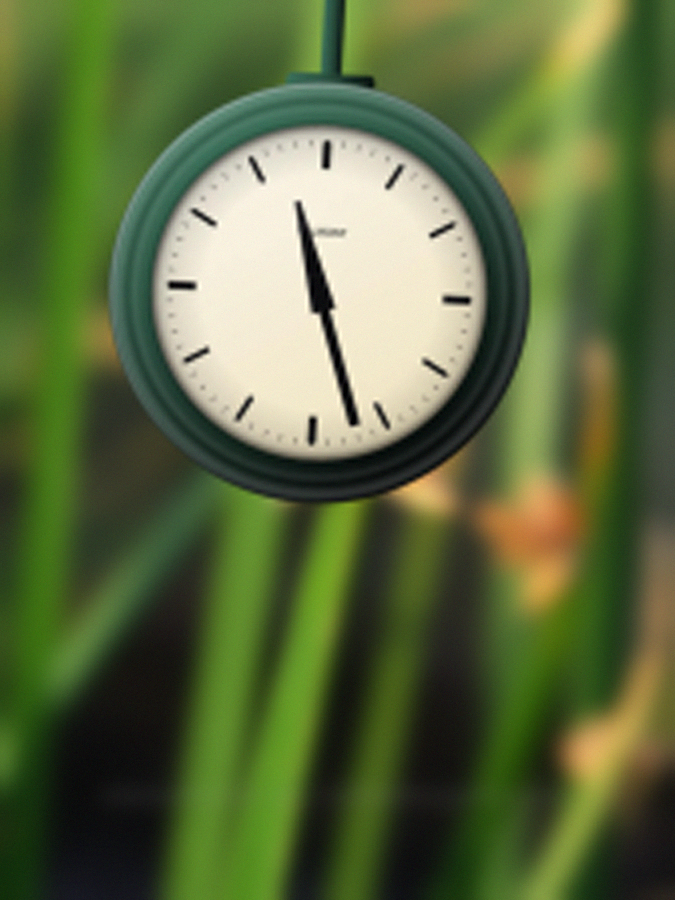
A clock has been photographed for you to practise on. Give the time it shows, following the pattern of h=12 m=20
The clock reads h=11 m=27
